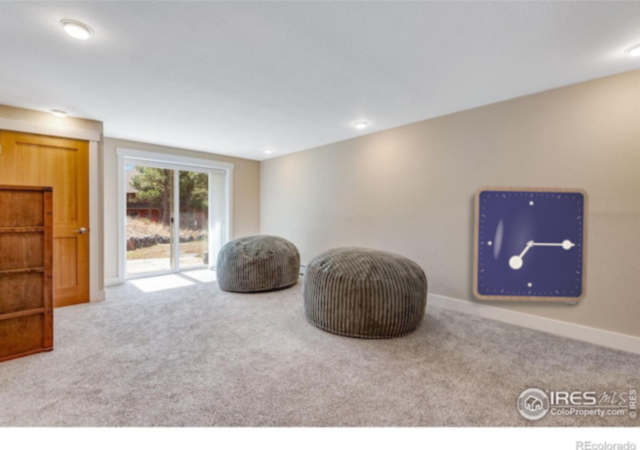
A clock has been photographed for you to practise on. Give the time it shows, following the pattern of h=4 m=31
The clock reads h=7 m=15
